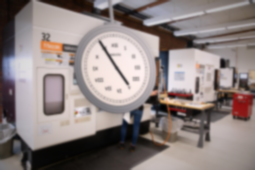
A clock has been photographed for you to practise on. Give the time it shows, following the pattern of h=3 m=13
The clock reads h=4 m=55
